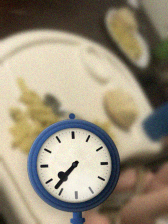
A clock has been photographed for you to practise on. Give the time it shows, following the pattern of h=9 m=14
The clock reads h=7 m=37
